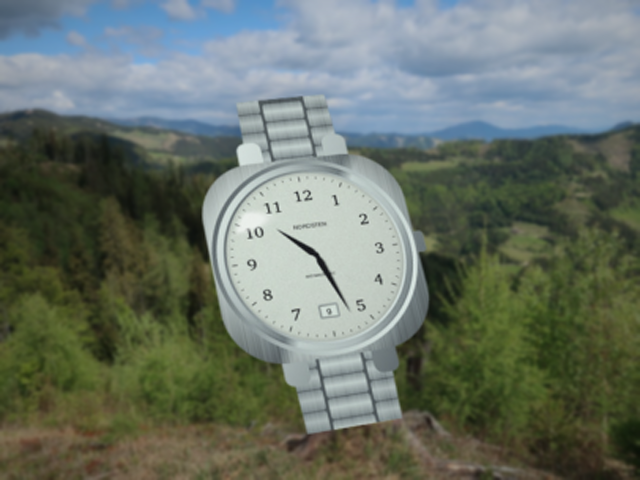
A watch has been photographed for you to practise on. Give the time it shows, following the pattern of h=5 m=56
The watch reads h=10 m=27
